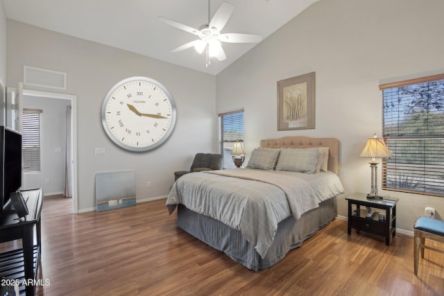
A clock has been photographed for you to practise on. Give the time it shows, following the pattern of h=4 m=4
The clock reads h=10 m=16
